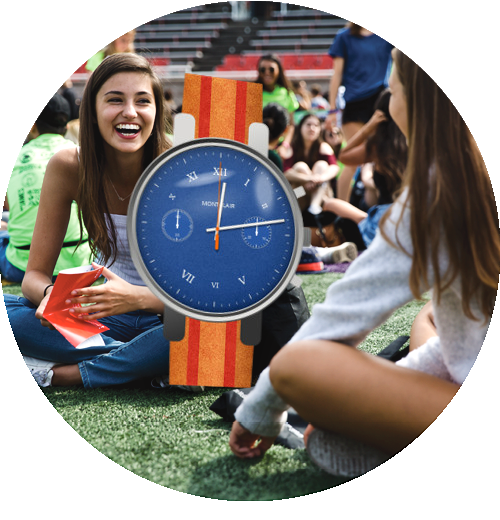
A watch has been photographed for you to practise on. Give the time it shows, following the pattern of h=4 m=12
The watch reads h=12 m=13
